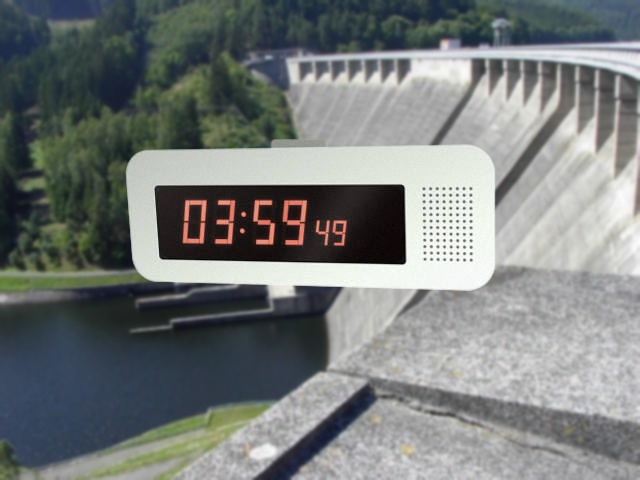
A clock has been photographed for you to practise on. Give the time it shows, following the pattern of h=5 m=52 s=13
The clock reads h=3 m=59 s=49
